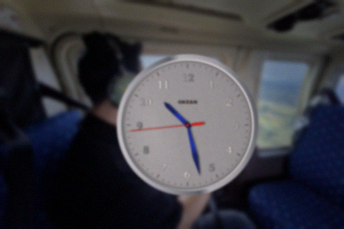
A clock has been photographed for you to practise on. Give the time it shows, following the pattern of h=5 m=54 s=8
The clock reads h=10 m=27 s=44
